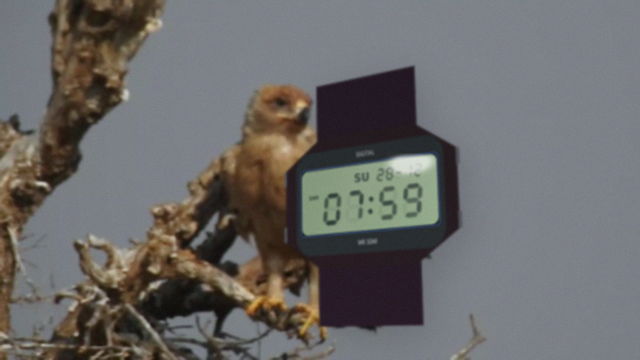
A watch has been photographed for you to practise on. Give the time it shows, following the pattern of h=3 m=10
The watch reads h=7 m=59
